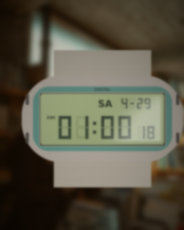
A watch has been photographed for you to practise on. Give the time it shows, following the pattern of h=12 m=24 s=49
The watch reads h=1 m=0 s=18
